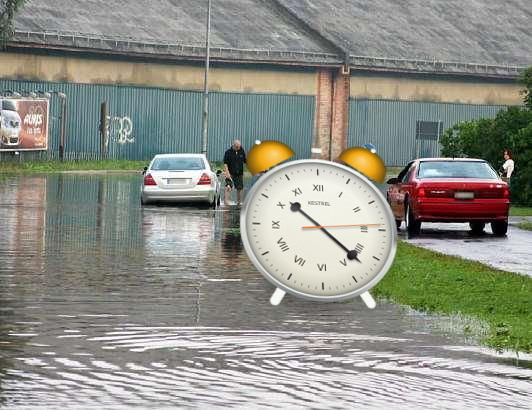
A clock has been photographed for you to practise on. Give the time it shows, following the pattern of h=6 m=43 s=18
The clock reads h=10 m=22 s=14
